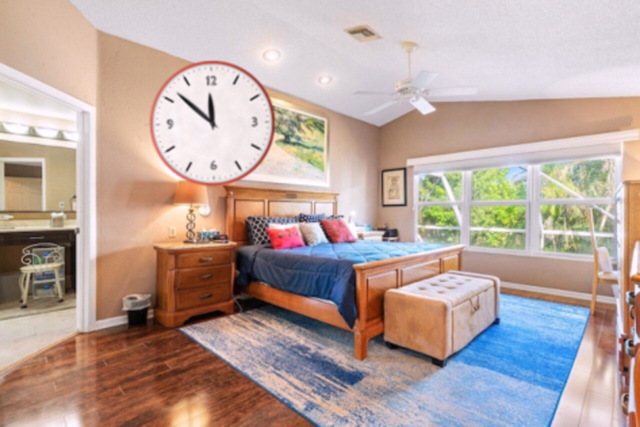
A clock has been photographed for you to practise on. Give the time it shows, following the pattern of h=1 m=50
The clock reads h=11 m=52
